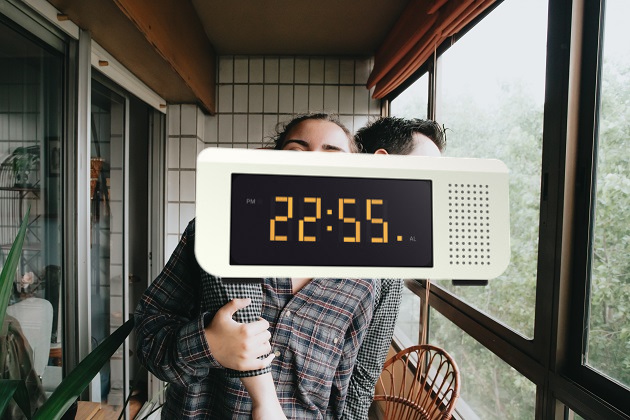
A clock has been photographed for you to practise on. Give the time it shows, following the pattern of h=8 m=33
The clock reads h=22 m=55
